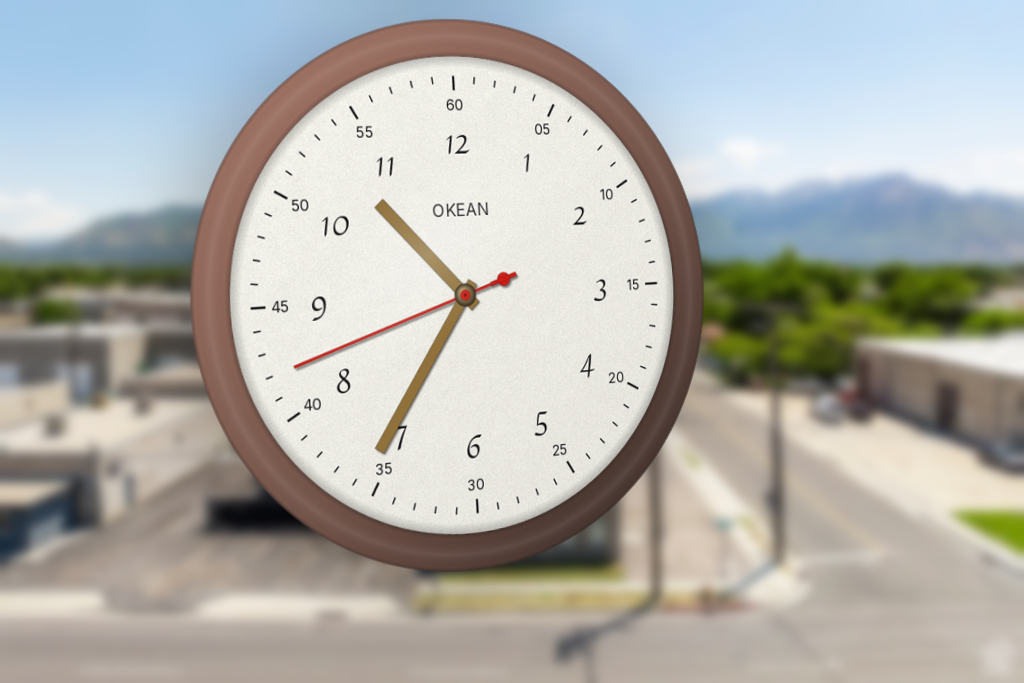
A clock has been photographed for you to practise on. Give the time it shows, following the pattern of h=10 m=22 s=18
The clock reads h=10 m=35 s=42
